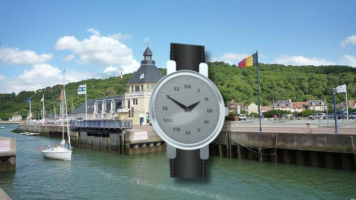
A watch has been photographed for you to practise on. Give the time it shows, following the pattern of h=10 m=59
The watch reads h=1 m=50
